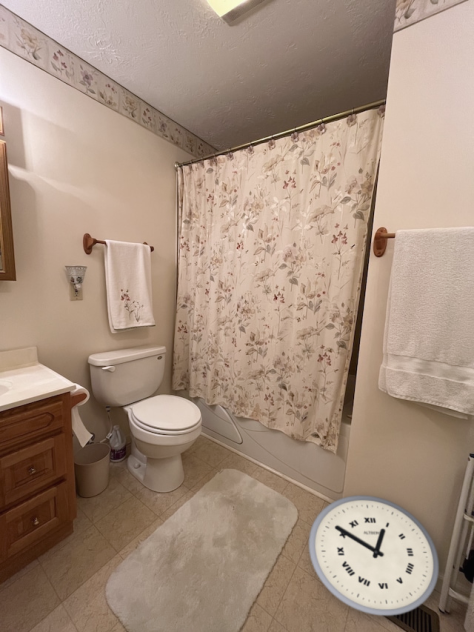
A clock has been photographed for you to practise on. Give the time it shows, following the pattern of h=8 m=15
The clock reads h=12 m=51
